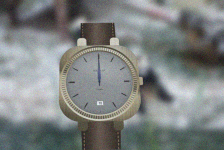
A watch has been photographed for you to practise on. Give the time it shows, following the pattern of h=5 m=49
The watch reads h=12 m=0
